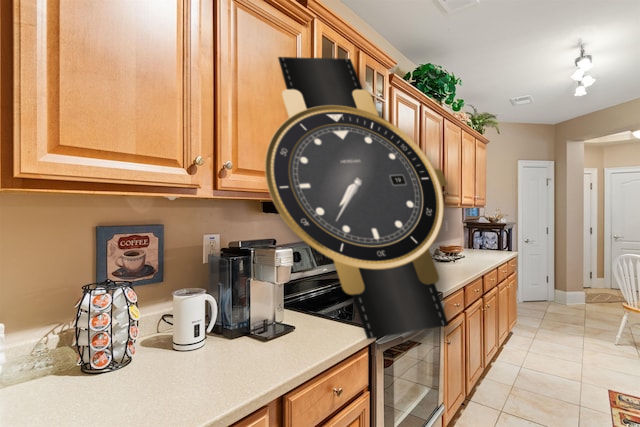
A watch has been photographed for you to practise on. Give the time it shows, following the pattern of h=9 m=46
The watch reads h=7 m=37
